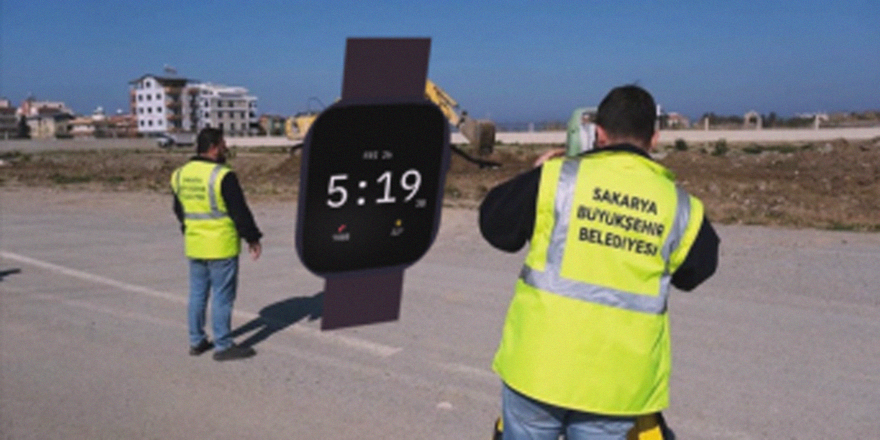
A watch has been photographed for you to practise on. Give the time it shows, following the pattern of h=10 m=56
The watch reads h=5 m=19
